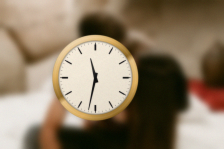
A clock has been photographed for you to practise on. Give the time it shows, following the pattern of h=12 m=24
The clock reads h=11 m=32
